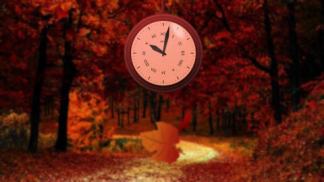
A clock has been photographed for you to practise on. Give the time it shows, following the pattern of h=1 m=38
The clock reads h=10 m=2
